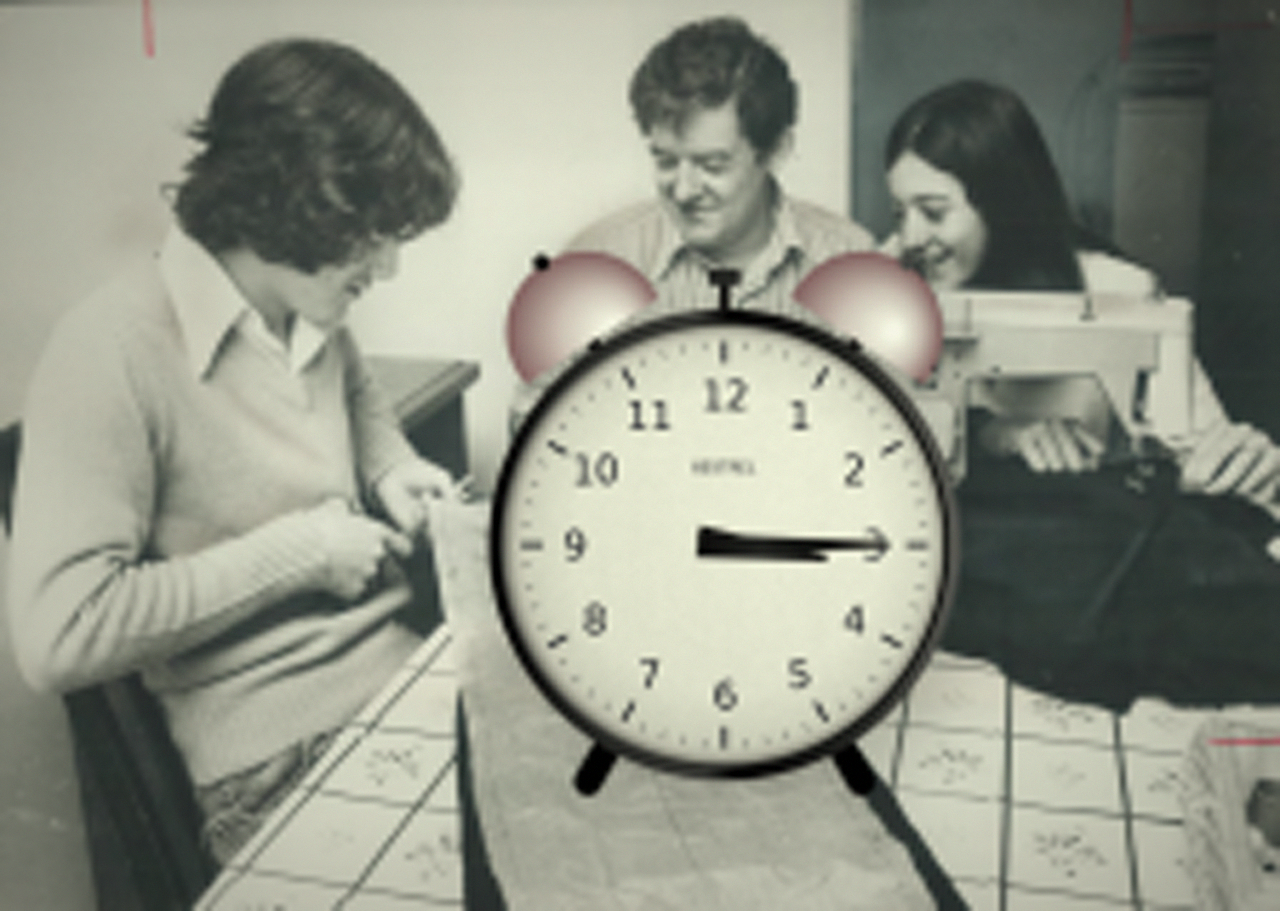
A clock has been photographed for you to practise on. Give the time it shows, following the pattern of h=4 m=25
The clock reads h=3 m=15
